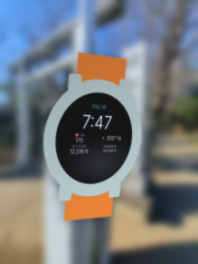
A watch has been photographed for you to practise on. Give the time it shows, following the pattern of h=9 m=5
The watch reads h=7 m=47
